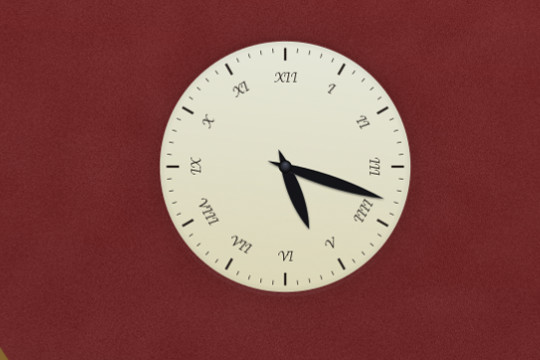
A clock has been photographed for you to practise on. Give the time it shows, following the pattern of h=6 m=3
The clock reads h=5 m=18
